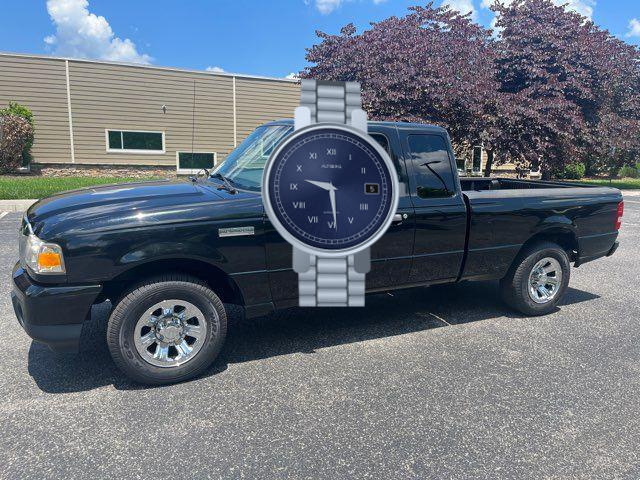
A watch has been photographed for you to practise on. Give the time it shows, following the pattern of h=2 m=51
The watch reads h=9 m=29
